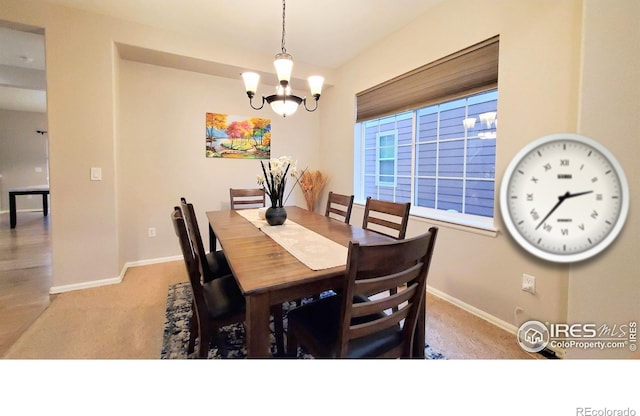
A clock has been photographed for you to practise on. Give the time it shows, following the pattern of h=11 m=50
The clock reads h=2 m=37
